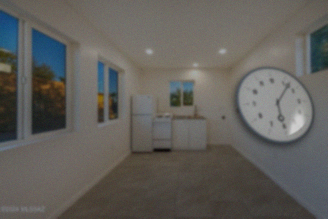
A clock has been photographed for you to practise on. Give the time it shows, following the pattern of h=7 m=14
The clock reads h=6 m=7
